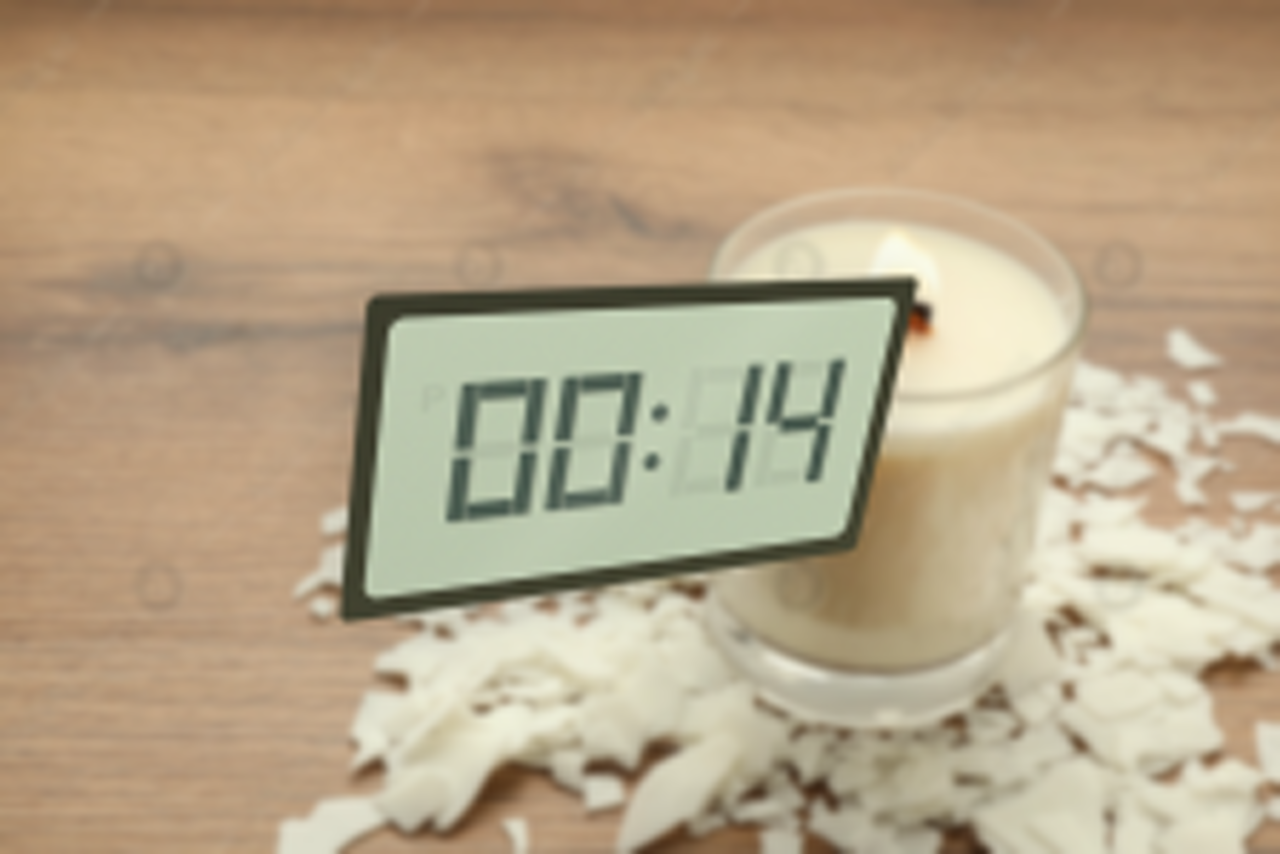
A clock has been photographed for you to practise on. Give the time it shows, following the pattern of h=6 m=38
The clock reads h=0 m=14
